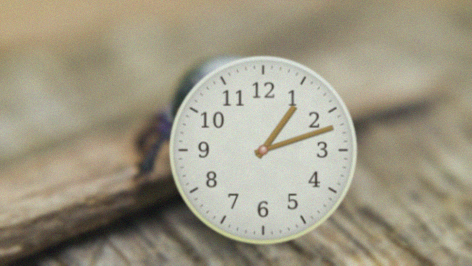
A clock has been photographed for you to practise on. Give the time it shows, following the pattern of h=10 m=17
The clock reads h=1 m=12
